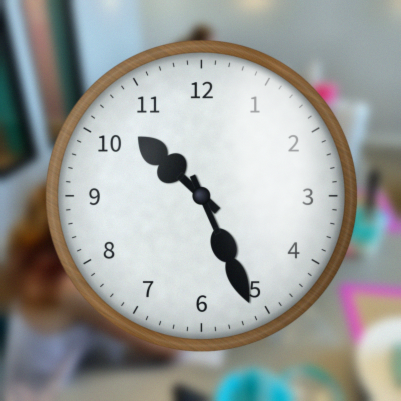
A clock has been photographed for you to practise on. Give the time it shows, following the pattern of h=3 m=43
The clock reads h=10 m=26
